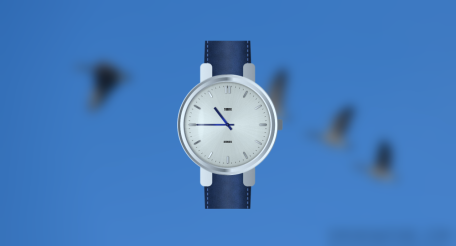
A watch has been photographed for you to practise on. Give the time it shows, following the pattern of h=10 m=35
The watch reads h=10 m=45
